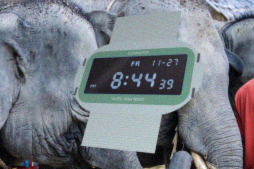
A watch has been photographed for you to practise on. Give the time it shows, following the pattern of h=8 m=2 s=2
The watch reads h=8 m=44 s=39
